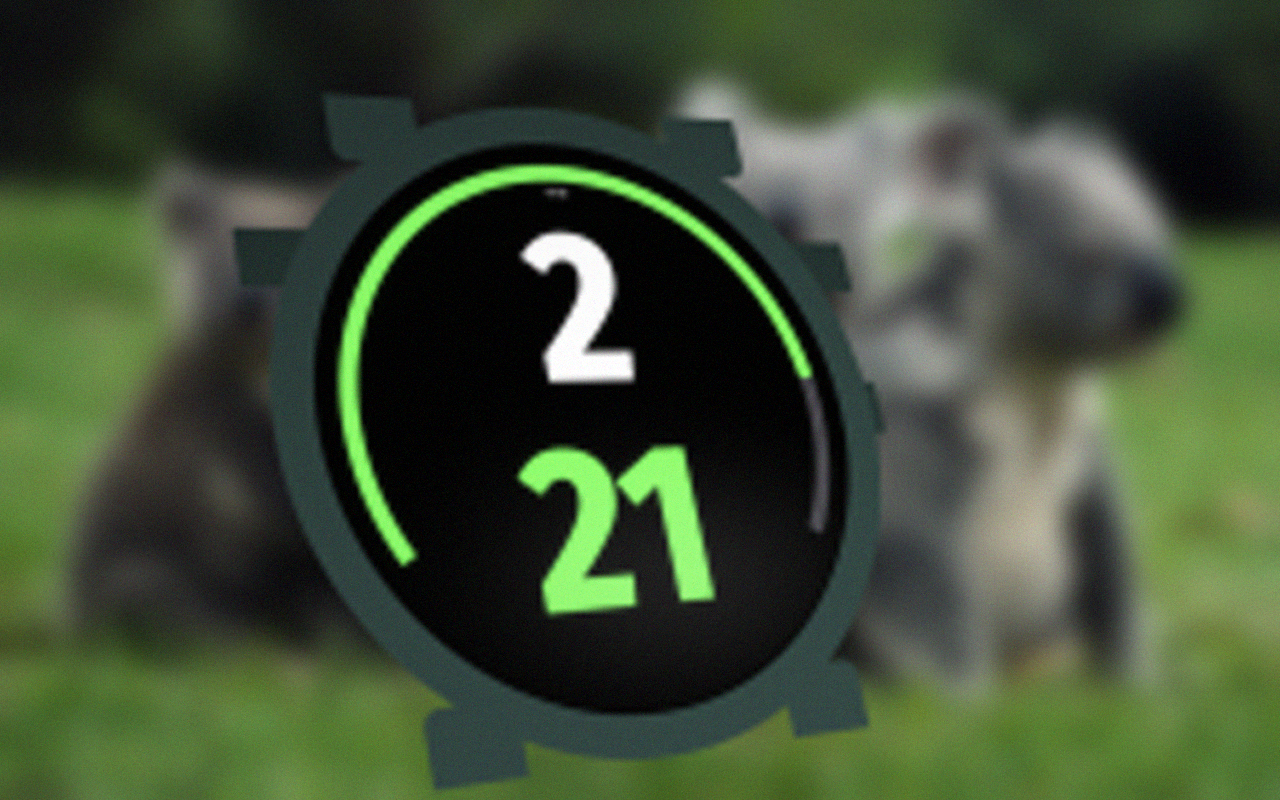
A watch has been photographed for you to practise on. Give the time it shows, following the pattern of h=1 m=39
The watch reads h=2 m=21
